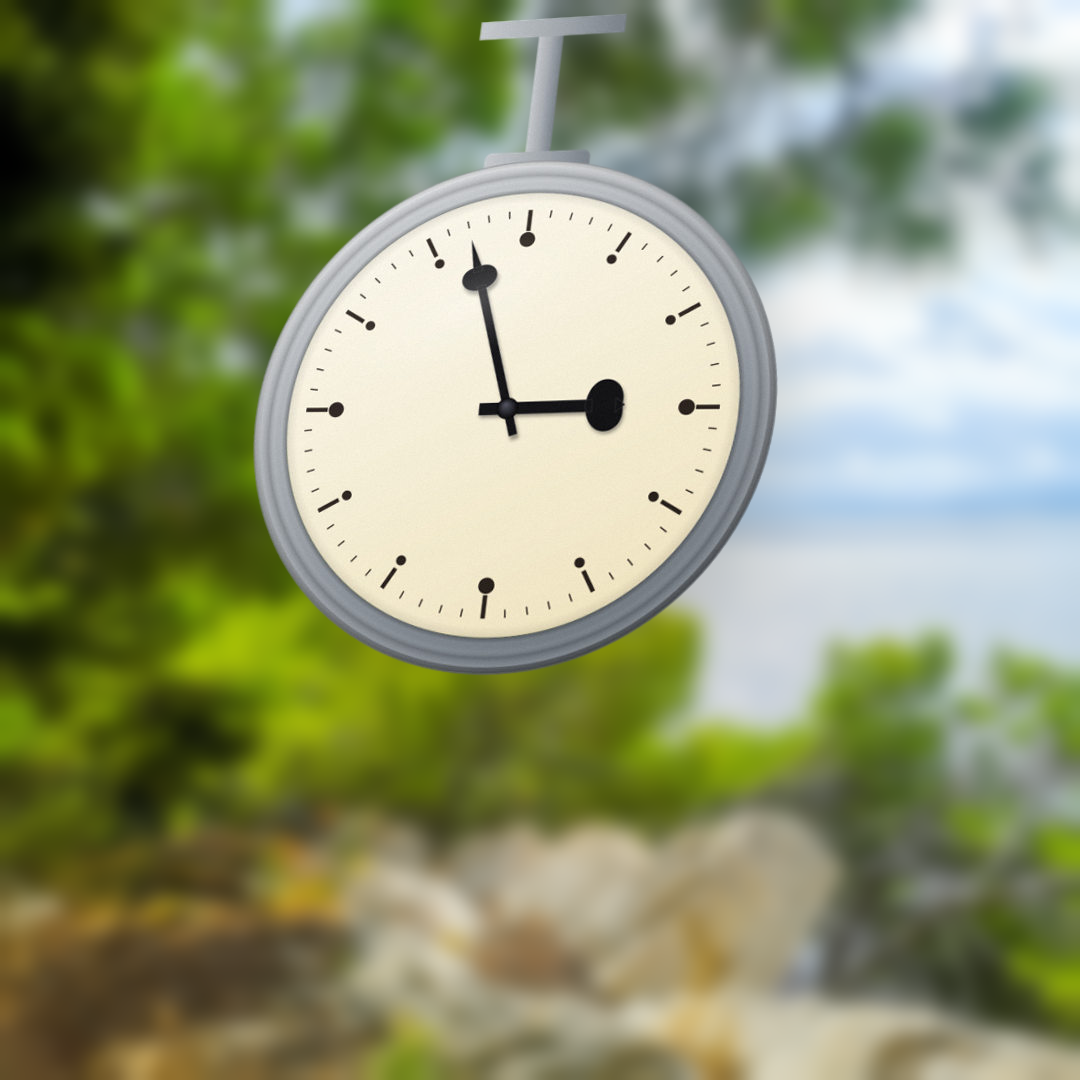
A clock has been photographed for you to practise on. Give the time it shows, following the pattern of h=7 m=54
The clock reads h=2 m=57
